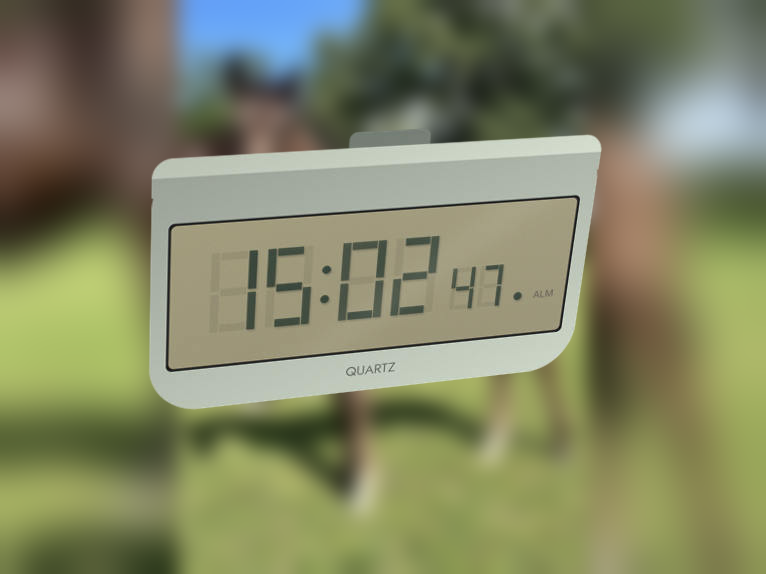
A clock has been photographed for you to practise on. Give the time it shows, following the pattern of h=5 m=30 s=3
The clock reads h=15 m=2 s=47
